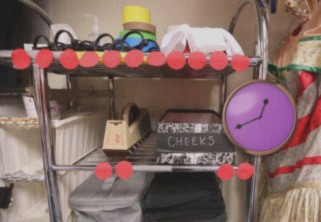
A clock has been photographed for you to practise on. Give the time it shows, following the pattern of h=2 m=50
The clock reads h=12 m=41
